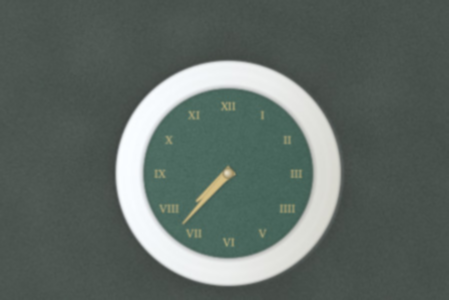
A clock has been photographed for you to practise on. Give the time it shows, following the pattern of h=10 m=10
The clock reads h=7 m=37
